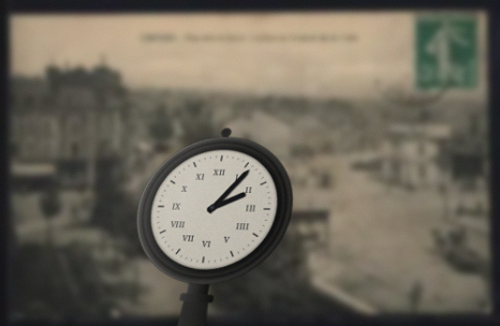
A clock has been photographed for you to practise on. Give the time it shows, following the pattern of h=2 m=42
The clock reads h=2 m=6
